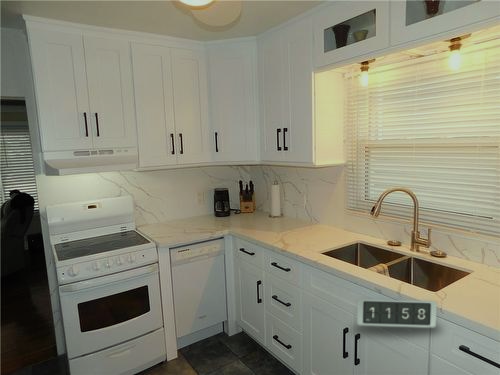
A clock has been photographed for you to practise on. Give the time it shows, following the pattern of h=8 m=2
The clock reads h=11 m=58
